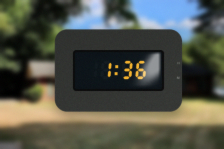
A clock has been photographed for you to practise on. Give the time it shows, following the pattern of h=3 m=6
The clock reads h=1 m=36
